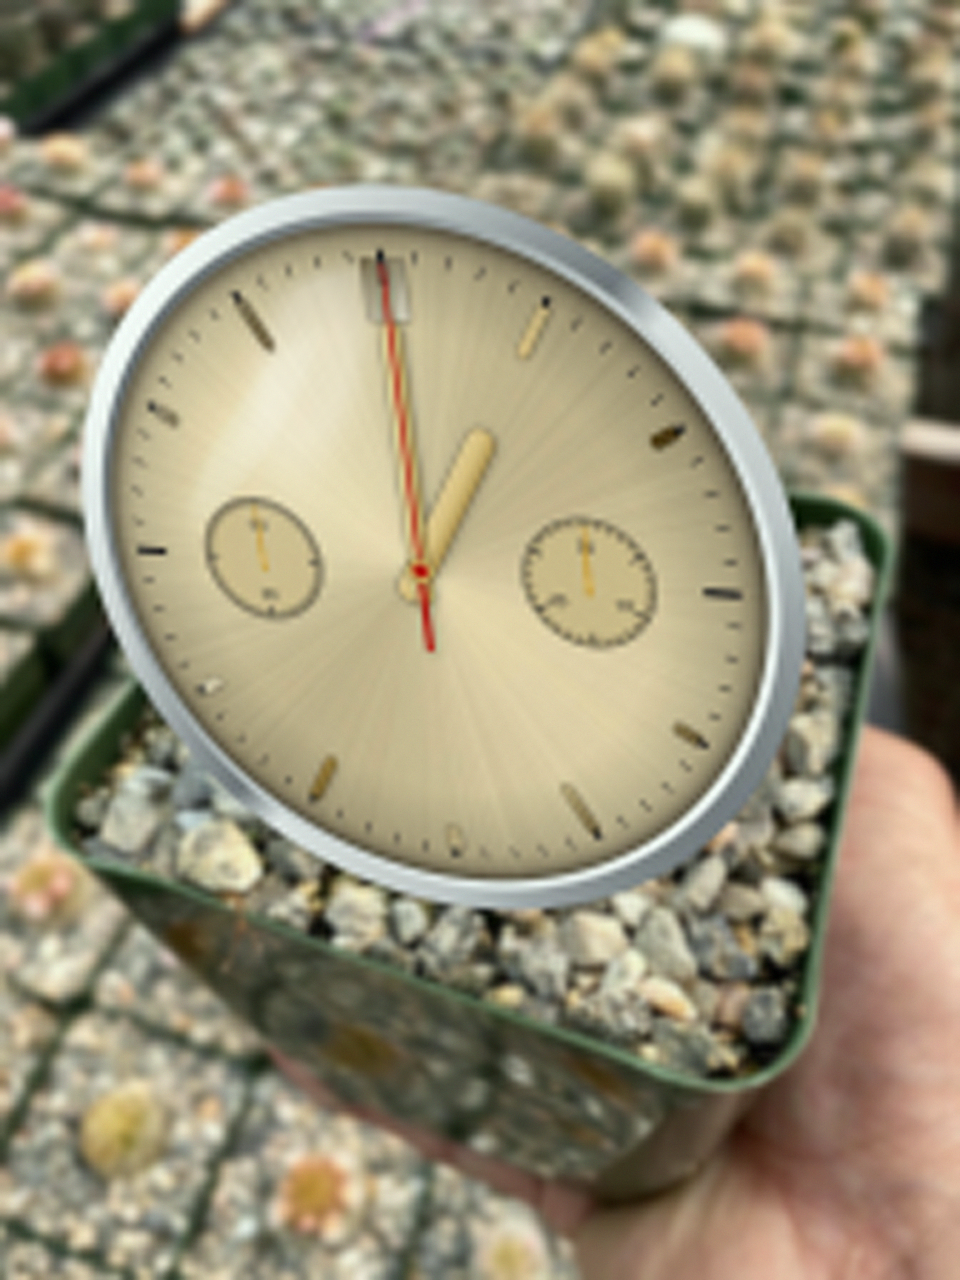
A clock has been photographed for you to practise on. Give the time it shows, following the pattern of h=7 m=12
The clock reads h=1 m=0
